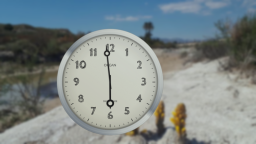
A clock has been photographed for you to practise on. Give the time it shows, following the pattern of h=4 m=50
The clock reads h=5 m=59
